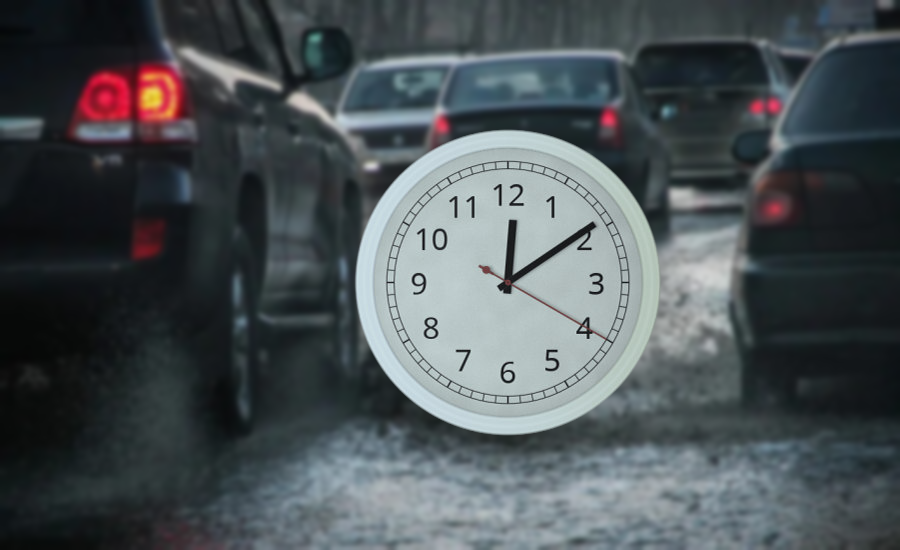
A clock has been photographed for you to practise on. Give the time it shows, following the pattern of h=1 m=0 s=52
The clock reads h=12 m=9 s=20
